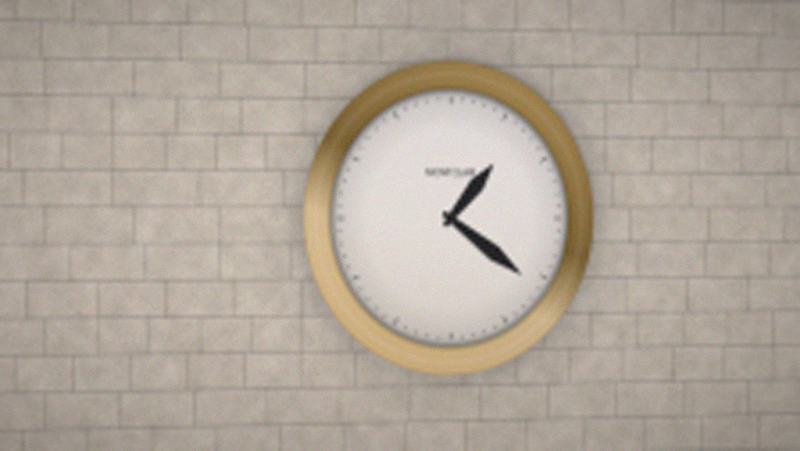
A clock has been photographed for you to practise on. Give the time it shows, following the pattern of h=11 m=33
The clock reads h=1 m=21
